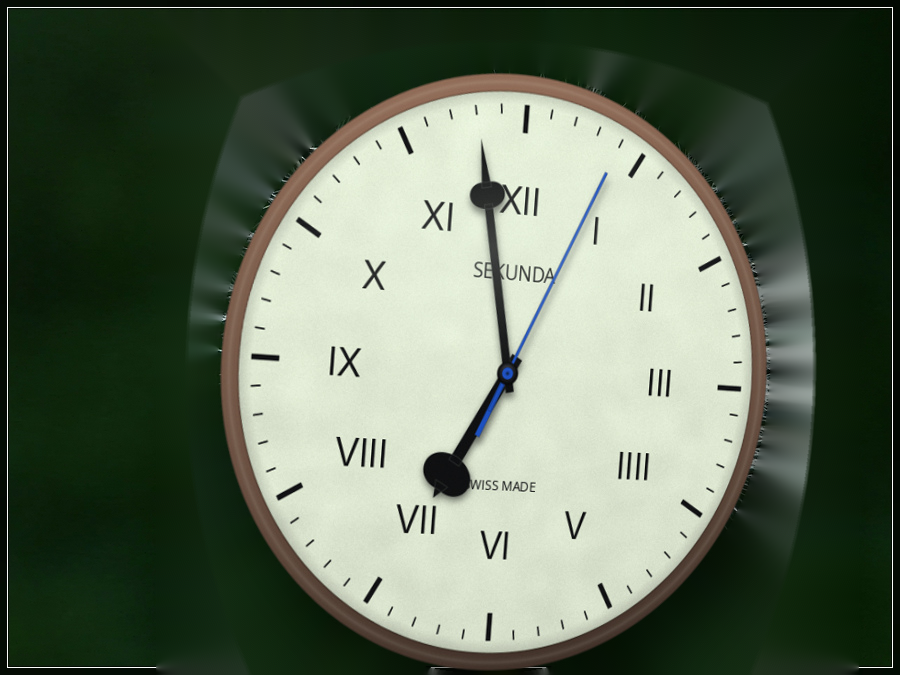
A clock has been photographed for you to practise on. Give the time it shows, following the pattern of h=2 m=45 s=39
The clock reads h=6 m=58 s=4
